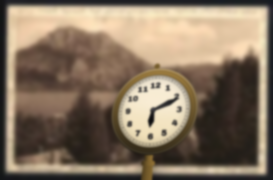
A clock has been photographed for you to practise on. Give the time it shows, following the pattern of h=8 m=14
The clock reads h=6 m=11
